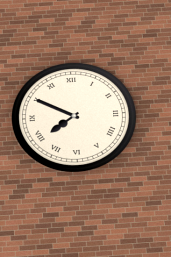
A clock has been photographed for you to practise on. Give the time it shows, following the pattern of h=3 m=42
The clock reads h=7 m=50
